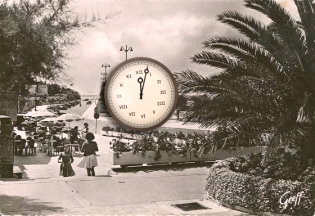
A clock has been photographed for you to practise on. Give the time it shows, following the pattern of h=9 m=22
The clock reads h=12 m=3
